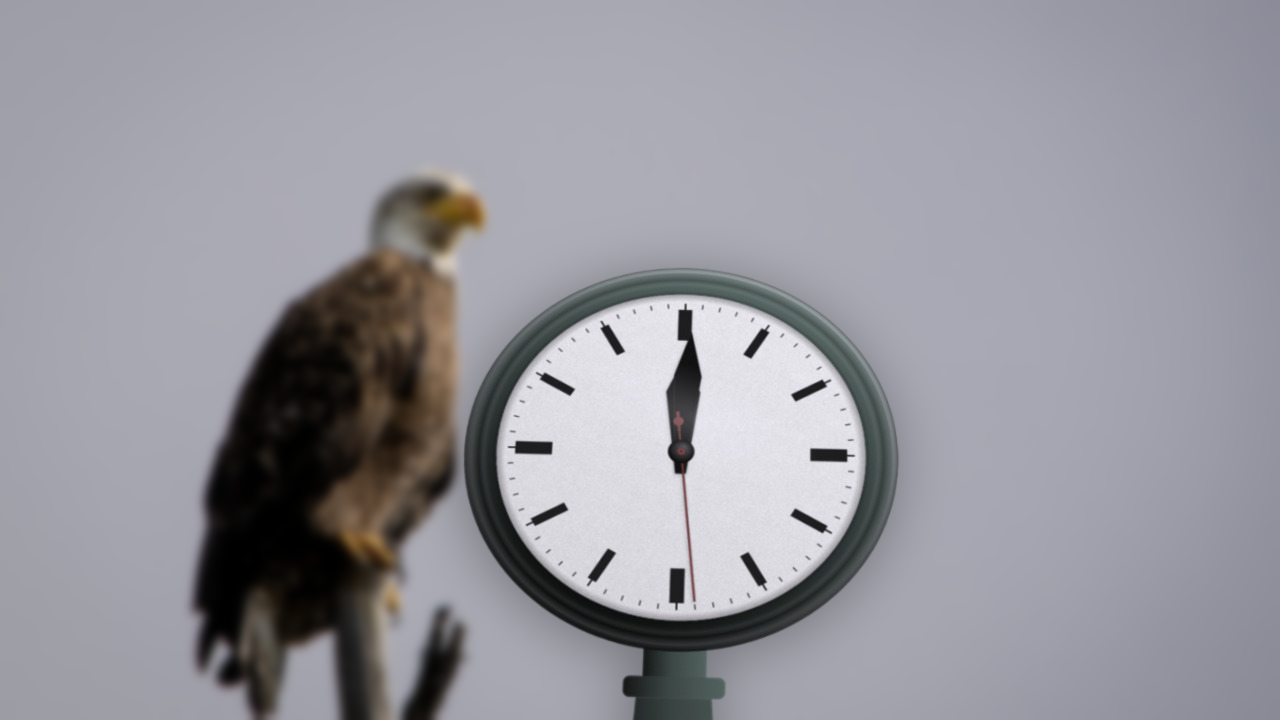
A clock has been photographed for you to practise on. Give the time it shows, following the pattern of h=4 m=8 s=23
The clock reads h=12 m=0 s=29
